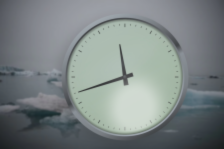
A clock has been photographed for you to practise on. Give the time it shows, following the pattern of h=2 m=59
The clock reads h=11 m=42
